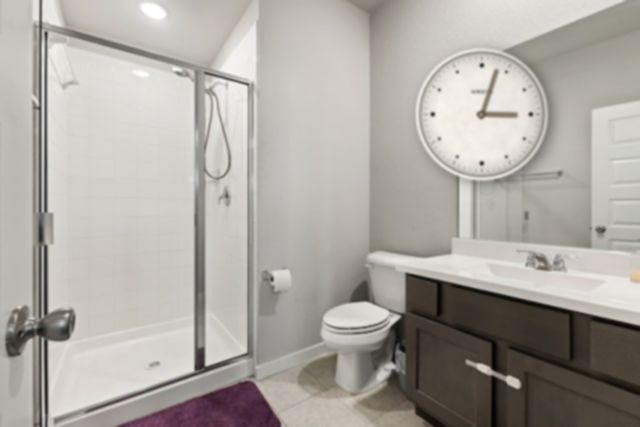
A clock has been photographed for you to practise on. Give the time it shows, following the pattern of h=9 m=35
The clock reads h=3 m=3
